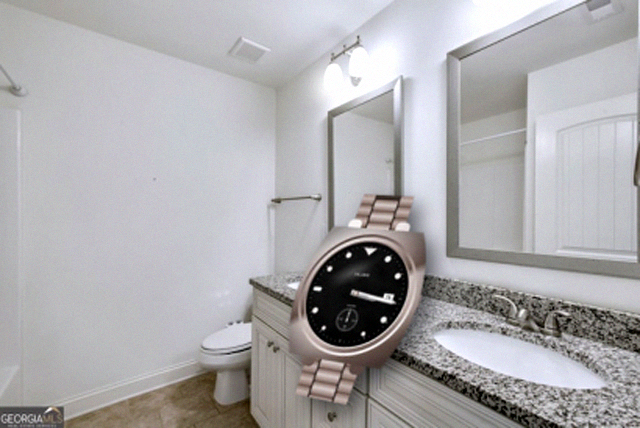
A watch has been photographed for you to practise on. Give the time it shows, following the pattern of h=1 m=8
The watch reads h=3 m=16
